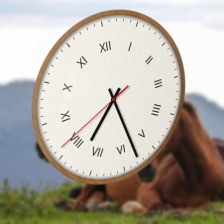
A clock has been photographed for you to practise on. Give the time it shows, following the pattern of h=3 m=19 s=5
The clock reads h=7 m=27 s=41
